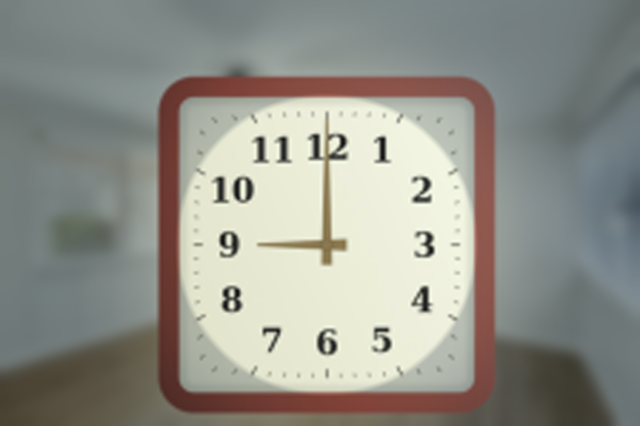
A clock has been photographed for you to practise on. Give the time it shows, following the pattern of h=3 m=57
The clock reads h=9 m=0
